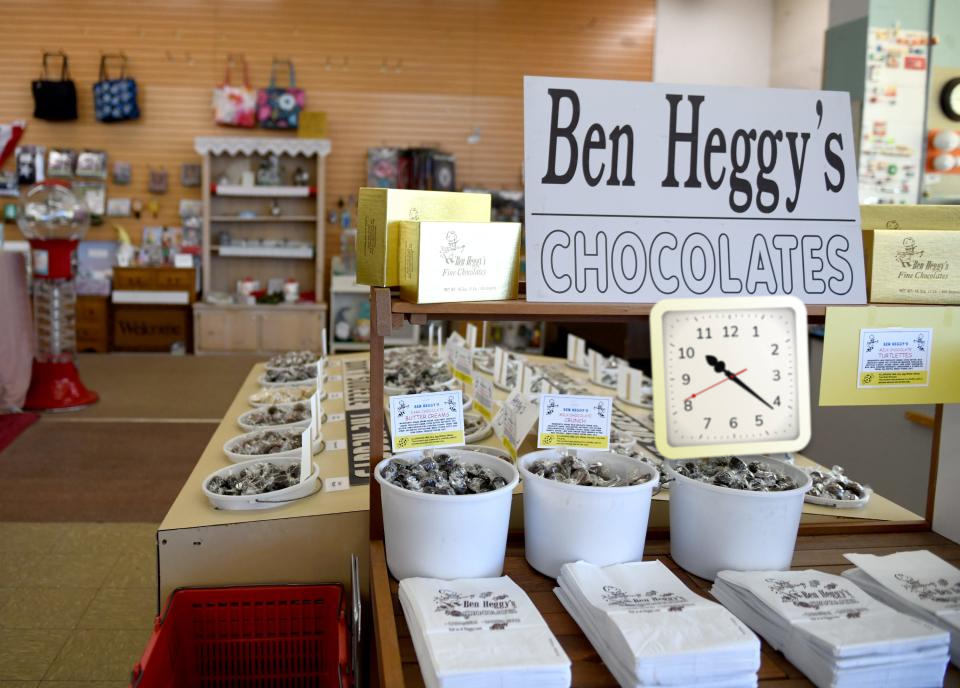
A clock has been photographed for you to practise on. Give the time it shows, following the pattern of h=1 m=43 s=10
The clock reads h=10 m=21 s=41
